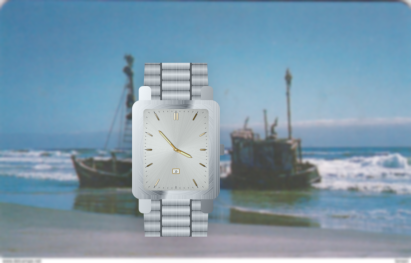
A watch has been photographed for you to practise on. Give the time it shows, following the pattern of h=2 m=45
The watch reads h=3 m=53
